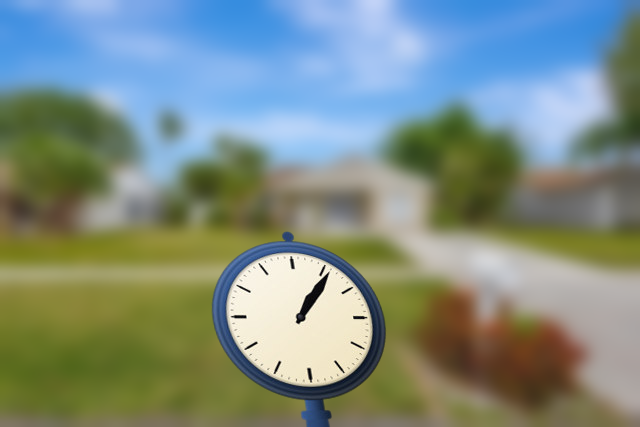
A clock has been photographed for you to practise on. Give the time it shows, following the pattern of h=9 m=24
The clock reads h=1 m=6
